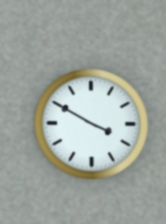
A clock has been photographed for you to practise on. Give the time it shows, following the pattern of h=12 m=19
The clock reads h=3 m=50
